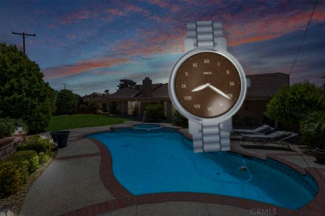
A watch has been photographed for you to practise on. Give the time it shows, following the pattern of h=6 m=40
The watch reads h=8 m=21
